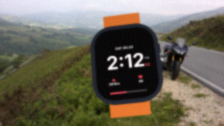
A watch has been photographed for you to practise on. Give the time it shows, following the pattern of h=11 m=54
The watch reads h=2 m=12
